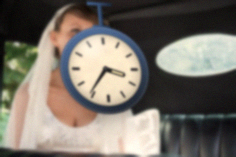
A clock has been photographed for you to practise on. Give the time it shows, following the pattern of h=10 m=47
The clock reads h=3 m=36
